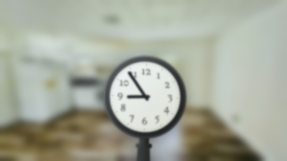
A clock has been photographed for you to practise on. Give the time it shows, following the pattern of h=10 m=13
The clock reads h=8 m=54
